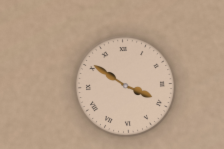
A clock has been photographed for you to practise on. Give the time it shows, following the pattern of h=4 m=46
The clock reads h=3 m=51
